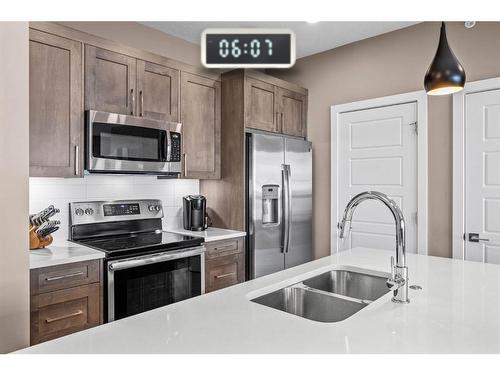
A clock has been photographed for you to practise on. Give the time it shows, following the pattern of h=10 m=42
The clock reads h=6 m=7
